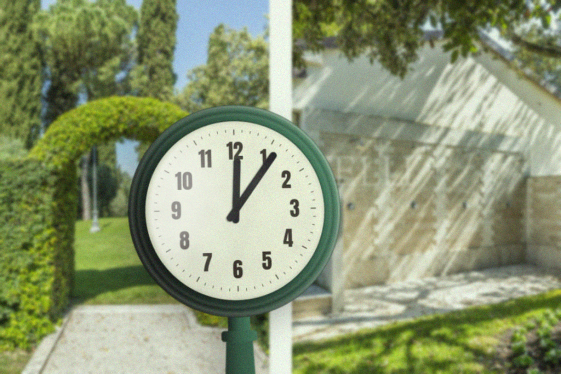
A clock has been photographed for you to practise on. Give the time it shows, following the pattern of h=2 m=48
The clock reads h=12 m=6
